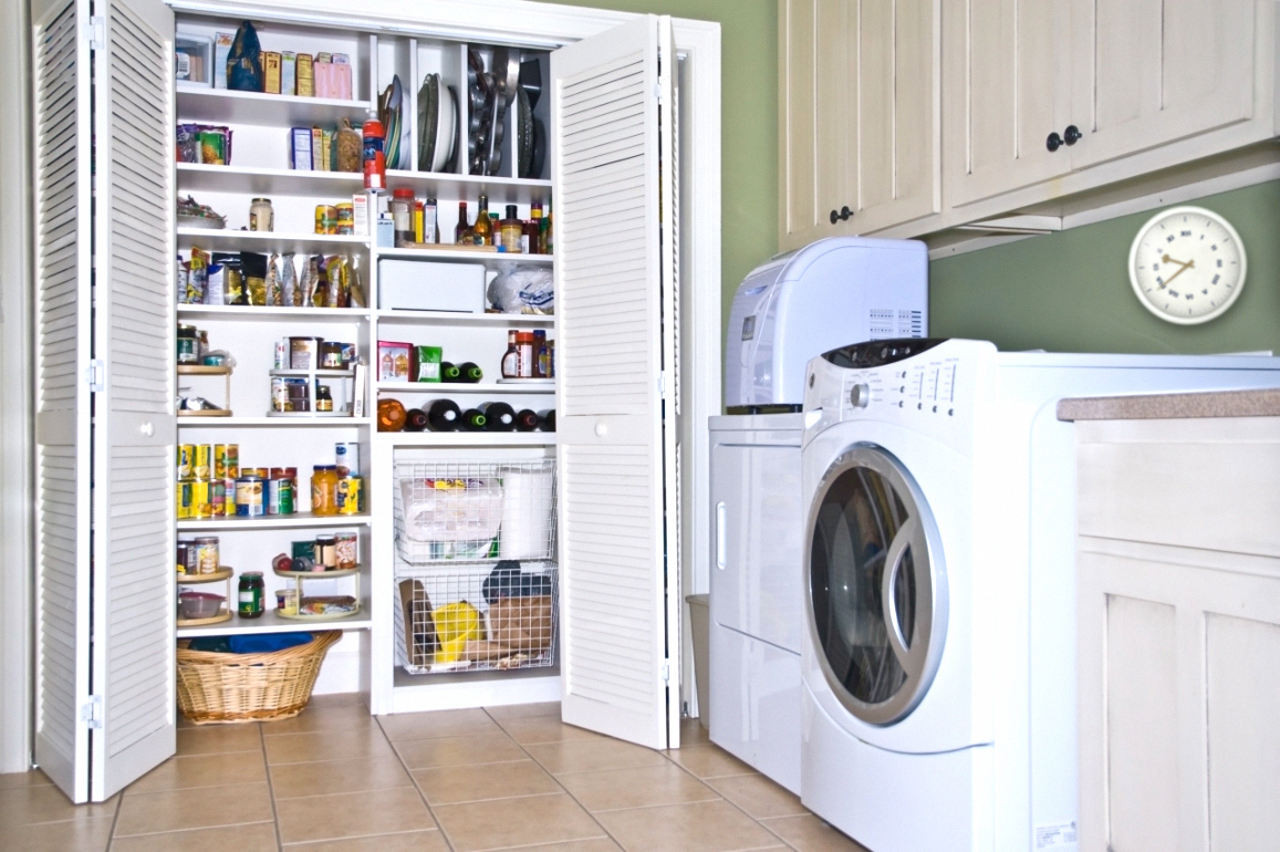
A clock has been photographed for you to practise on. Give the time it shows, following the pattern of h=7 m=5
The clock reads h=9 m=39
